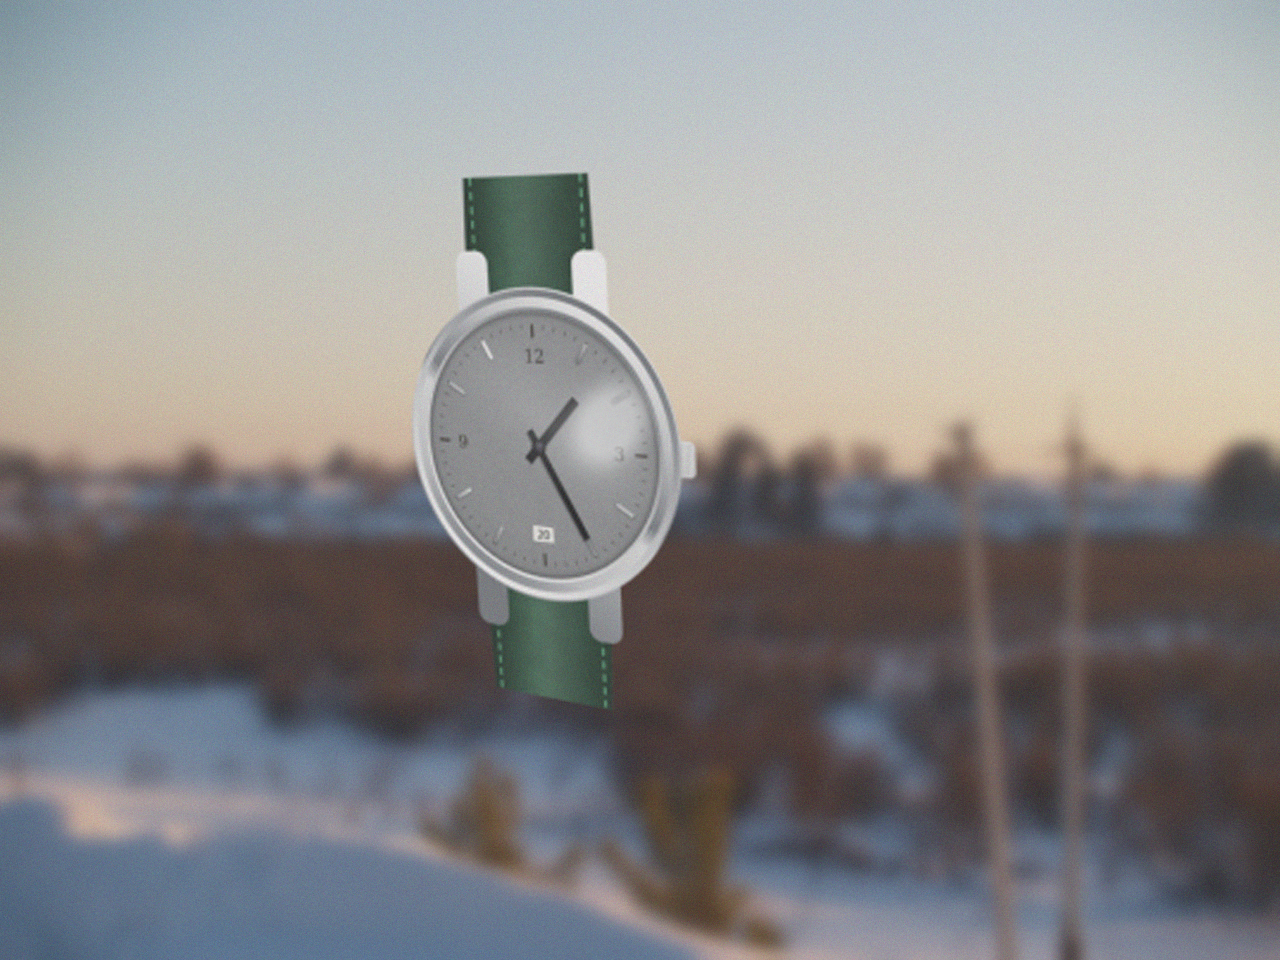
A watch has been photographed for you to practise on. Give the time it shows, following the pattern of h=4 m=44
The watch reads h=1 m=25
